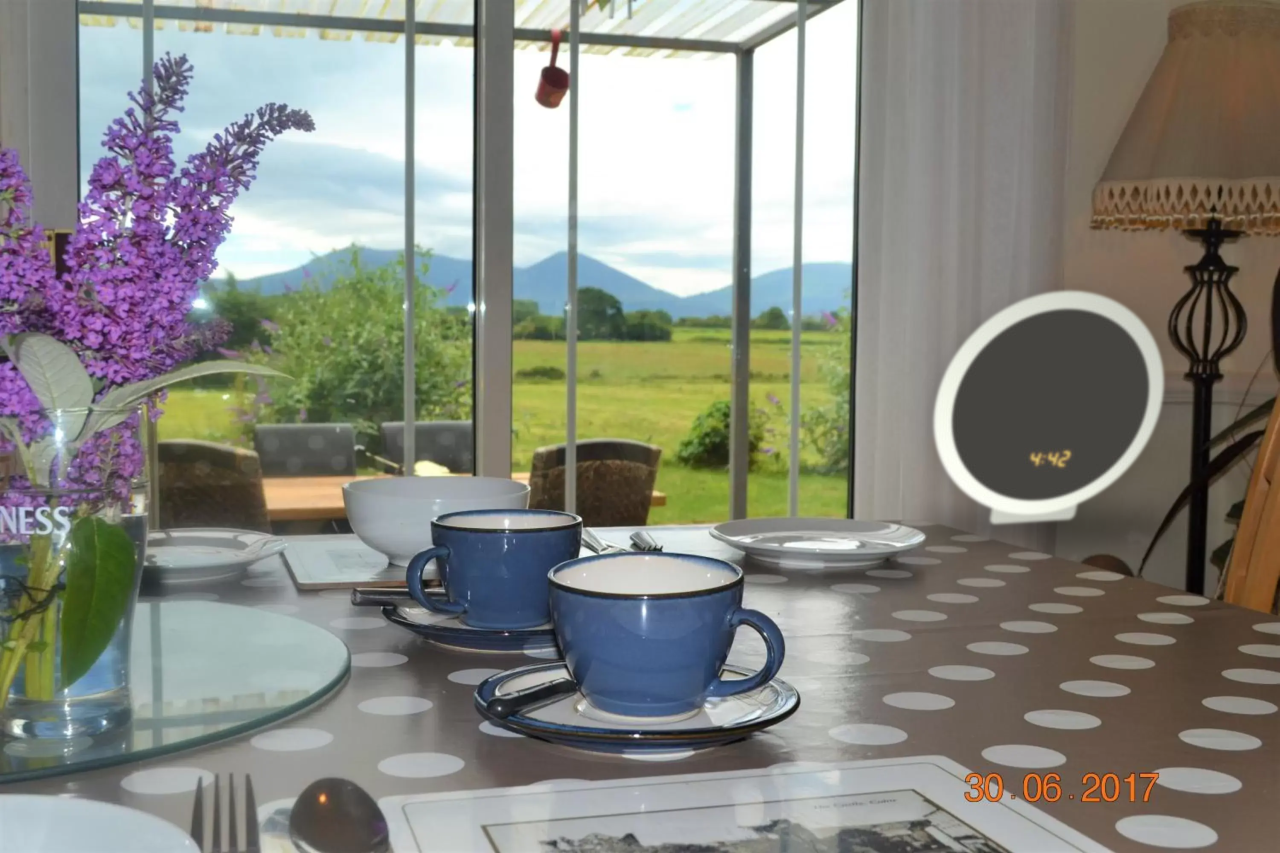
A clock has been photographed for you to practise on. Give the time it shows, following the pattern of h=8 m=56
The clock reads h=4 m=42
